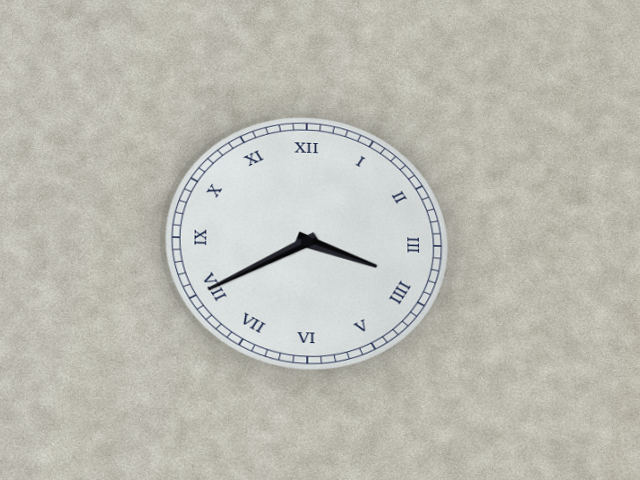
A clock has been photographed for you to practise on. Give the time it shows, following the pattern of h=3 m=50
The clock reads h=3 m=40
